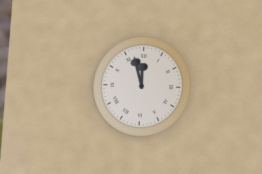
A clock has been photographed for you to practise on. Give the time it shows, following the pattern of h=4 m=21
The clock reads h=11 m=57
